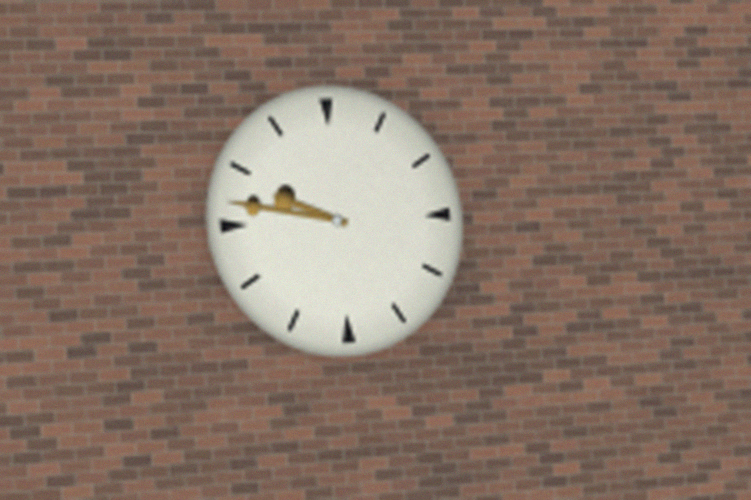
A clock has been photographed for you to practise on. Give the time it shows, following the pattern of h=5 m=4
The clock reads h=9 m=47
